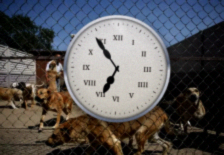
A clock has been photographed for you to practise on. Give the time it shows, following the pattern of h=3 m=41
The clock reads h=6 m=54
